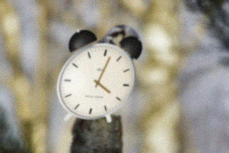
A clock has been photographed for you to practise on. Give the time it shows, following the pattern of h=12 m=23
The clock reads h=4 m=2
